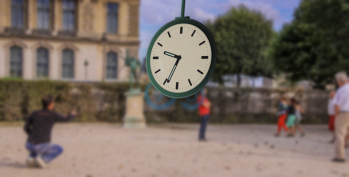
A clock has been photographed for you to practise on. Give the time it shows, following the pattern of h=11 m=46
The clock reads h=9 m=34
